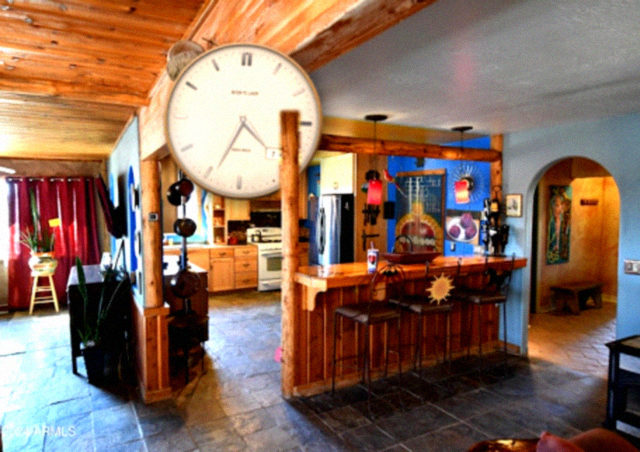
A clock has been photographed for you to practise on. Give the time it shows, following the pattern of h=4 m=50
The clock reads h=4 m=34
